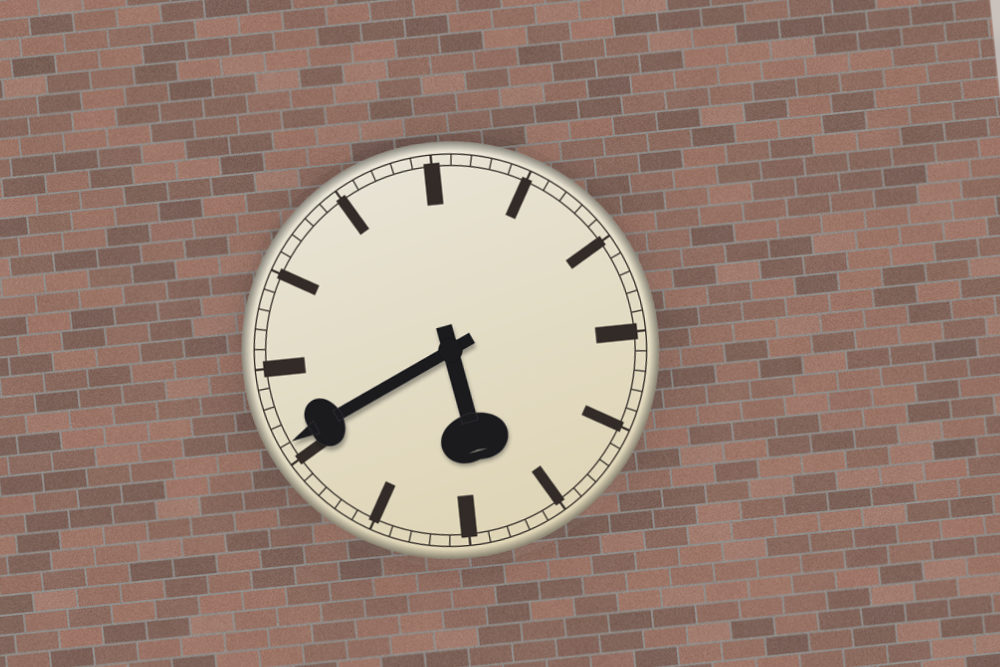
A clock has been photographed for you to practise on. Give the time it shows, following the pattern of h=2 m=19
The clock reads h=5 m=41
